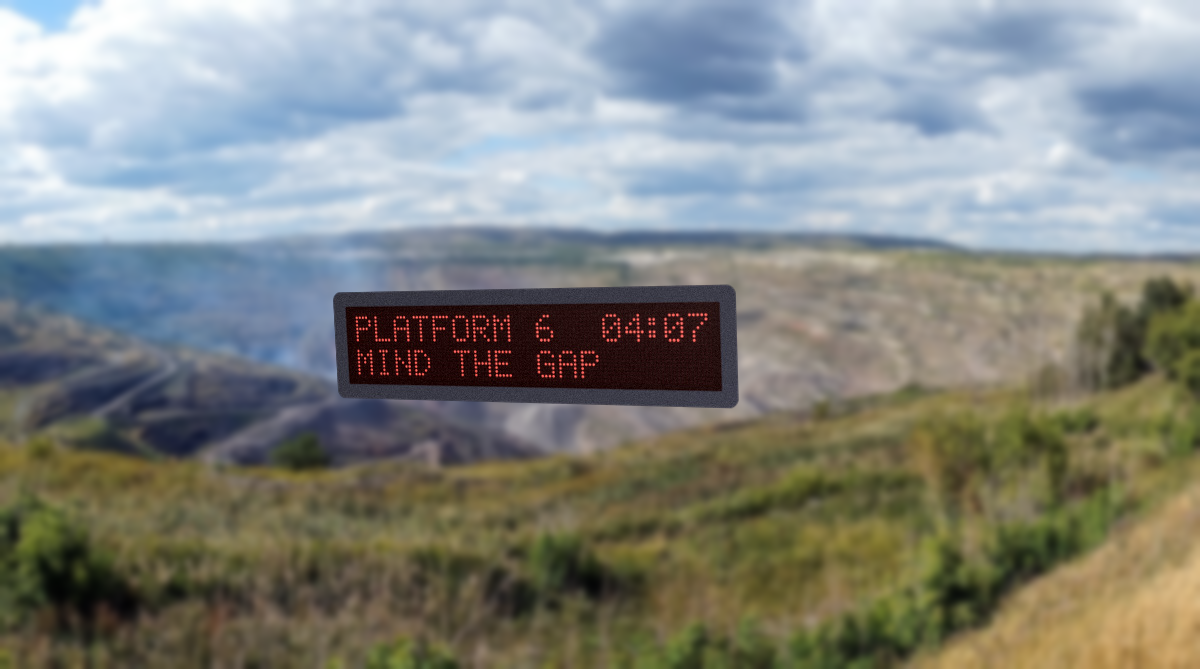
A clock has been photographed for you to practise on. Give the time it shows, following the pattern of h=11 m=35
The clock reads h=4 m=7
